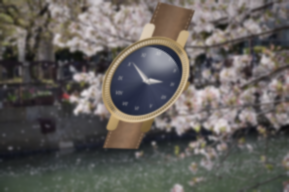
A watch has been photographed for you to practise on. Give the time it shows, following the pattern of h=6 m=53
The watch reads h=2 m=51
